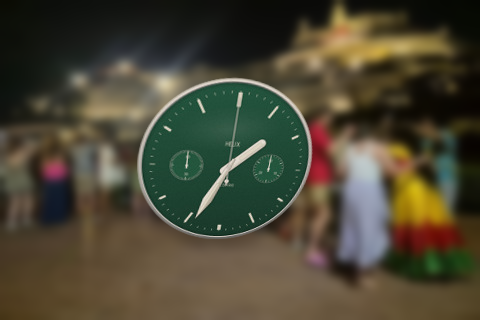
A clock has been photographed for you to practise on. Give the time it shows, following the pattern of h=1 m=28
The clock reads h=1 m=34
